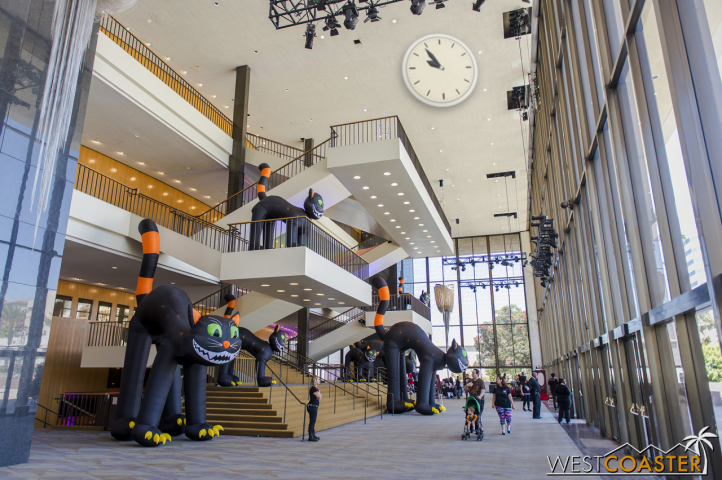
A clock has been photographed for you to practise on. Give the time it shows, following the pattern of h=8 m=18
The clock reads h=9 m=54
